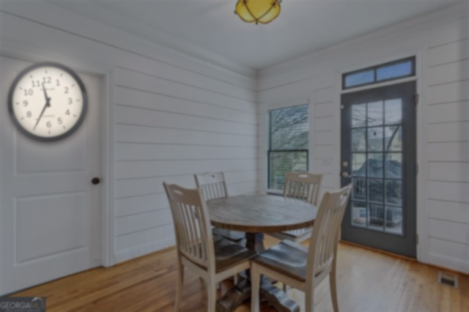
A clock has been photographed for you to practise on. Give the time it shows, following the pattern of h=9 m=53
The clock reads h=11 m=35
